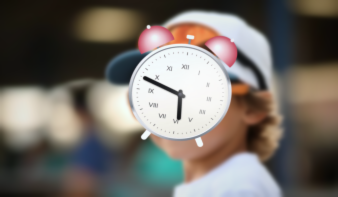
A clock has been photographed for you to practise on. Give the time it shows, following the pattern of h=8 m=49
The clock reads h=5 m=48
